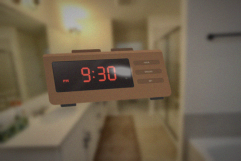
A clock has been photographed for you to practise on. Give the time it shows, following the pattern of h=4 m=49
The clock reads h=9 m=30
